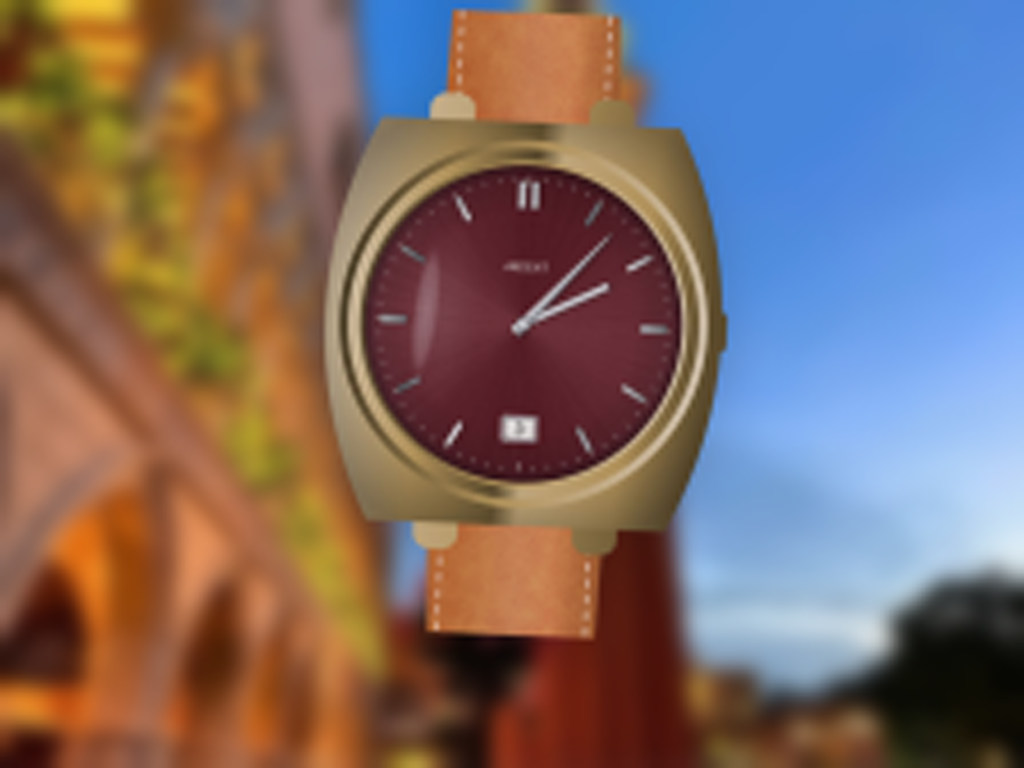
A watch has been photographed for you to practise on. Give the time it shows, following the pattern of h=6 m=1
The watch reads h=2 m=7
